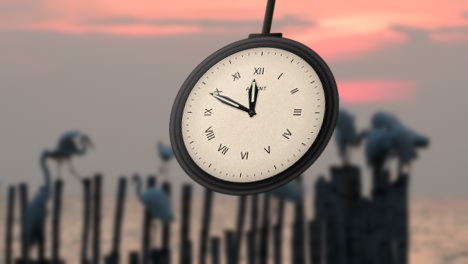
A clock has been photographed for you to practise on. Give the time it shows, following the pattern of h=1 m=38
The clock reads h=11 m=49
